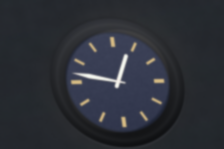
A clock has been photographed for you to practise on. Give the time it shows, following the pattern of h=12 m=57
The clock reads h=12 m=47
